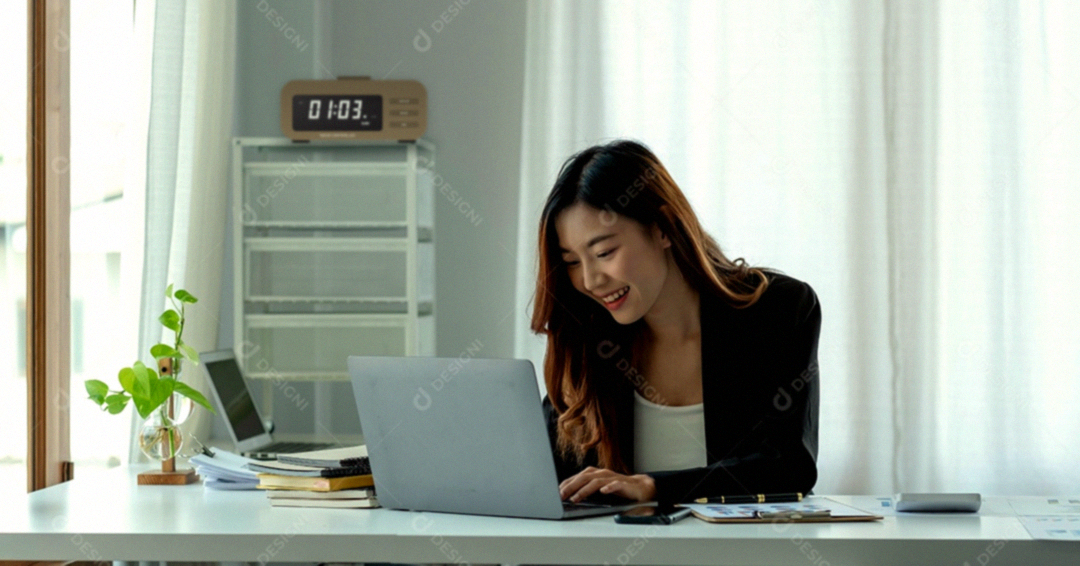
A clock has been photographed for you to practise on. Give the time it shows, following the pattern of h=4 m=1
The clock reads h=1 m=3
